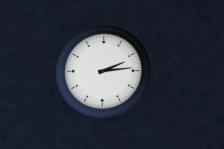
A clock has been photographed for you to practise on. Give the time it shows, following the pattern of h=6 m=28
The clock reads h=2 m=14
